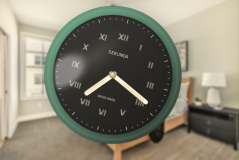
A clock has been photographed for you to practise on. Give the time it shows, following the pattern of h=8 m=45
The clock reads h=7 m=19
